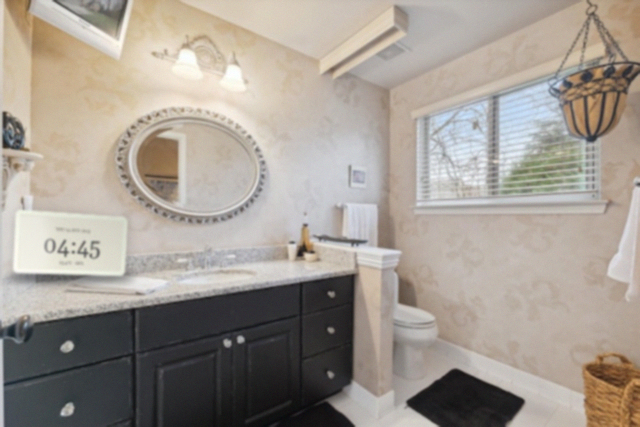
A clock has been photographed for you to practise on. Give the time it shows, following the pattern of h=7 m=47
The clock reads h=4 m=45
